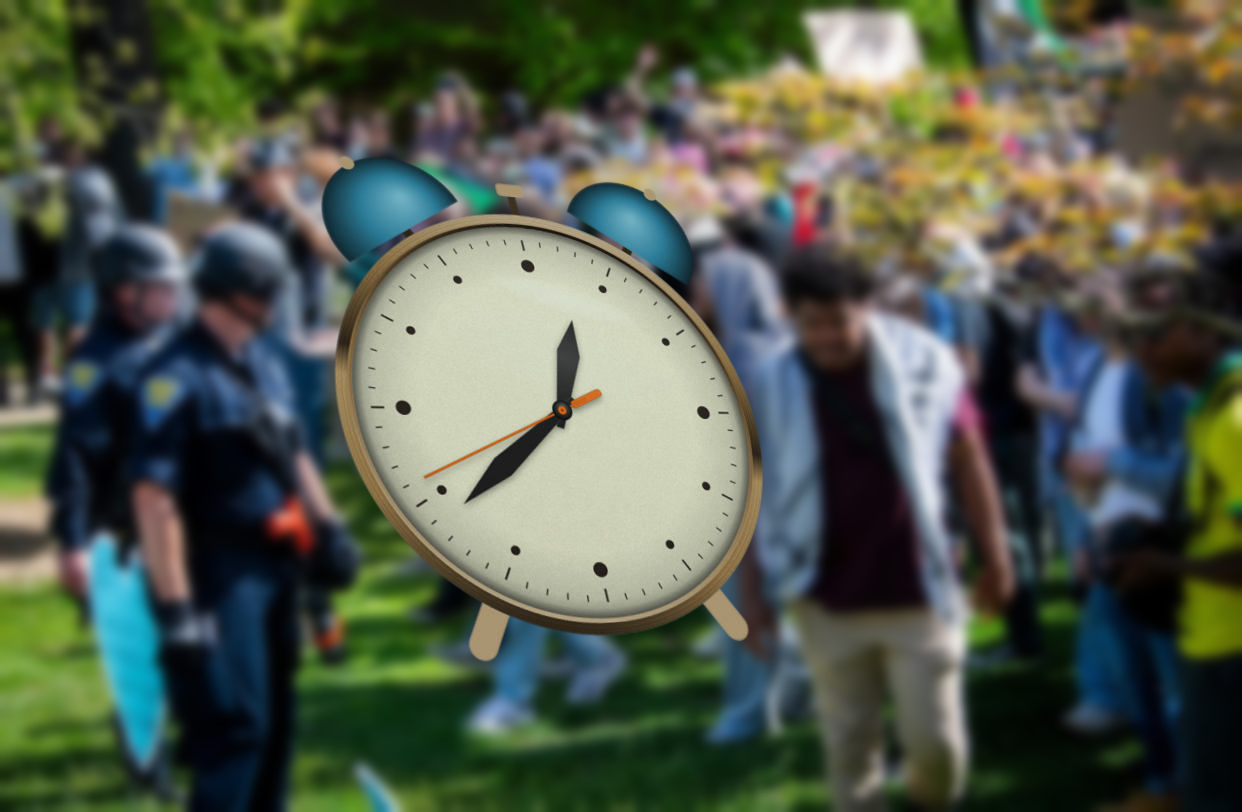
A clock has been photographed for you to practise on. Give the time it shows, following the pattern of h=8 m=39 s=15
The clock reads h=12 m=38 s=41
